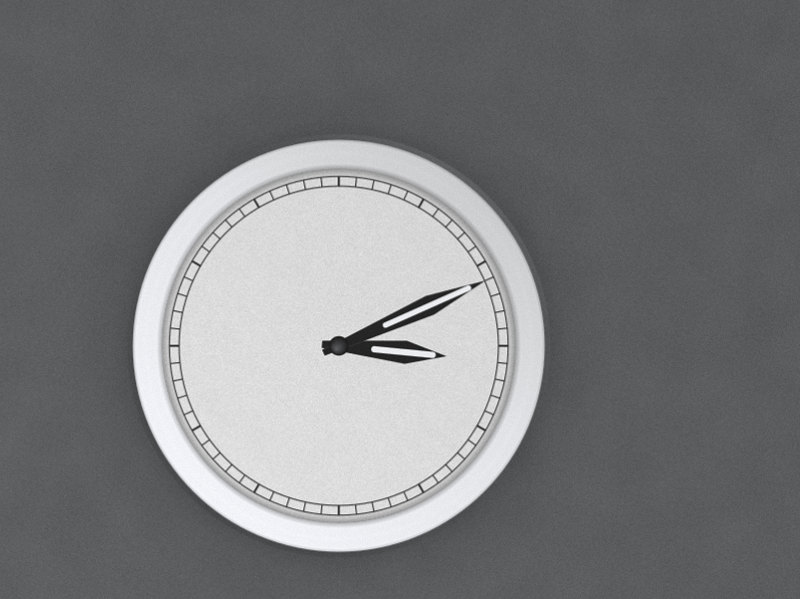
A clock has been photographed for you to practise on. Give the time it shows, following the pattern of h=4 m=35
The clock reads h=3 m=11
